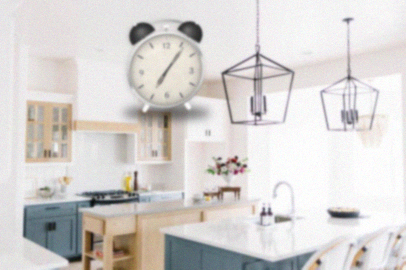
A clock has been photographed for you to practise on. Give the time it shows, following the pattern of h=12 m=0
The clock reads h=7 m=6
